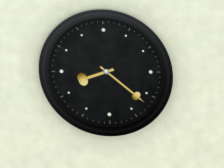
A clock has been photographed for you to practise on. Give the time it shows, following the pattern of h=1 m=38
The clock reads h=8 m=22
